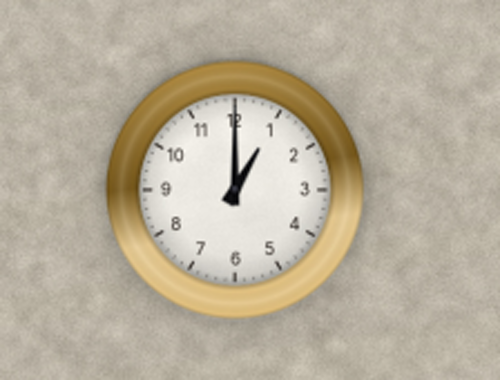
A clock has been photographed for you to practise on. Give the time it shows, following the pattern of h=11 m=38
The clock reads h=1 m=0
